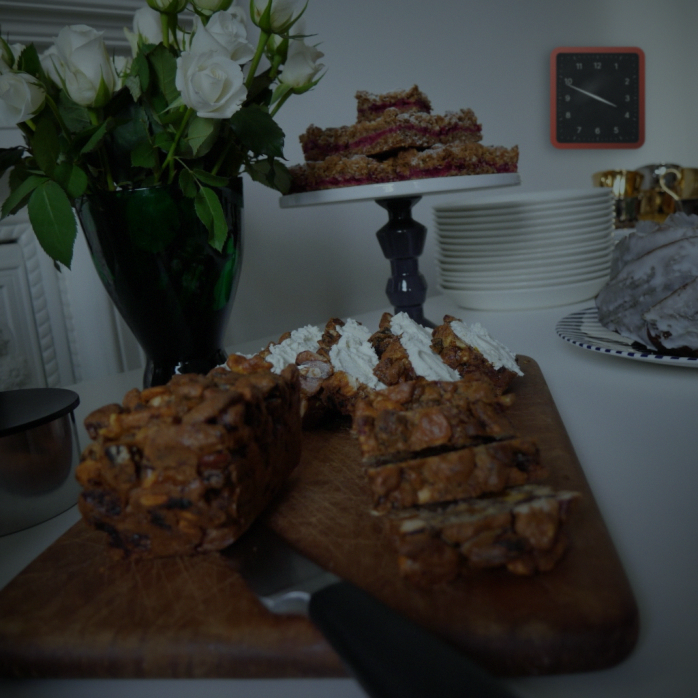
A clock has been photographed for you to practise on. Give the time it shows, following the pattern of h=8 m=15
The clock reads h=3 m=49
